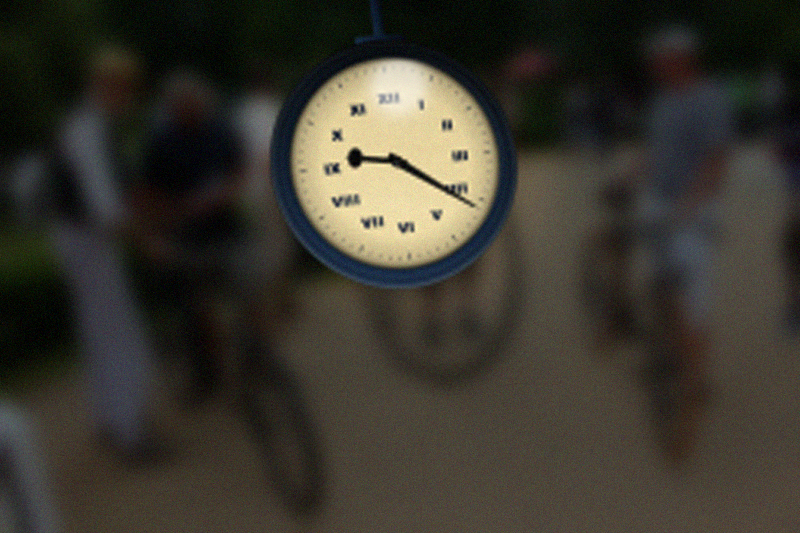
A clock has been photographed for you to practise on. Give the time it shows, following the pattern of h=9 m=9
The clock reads h=9 m=21
